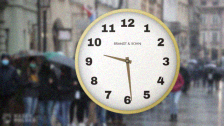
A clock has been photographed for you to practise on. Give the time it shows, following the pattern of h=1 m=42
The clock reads h=9 m=29
